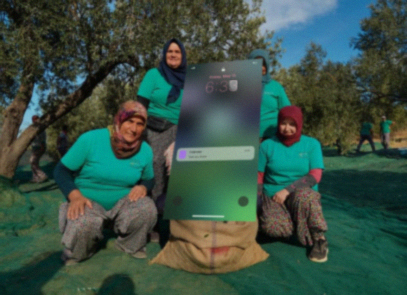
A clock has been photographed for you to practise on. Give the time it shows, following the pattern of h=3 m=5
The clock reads h=6 m=33
